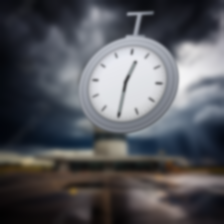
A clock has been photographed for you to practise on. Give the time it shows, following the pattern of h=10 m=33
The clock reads h=12 m=30
